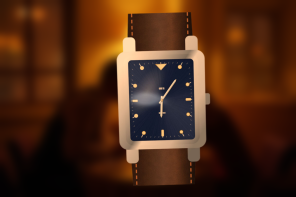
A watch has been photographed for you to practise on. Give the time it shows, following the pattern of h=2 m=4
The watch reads h=6 m=6
